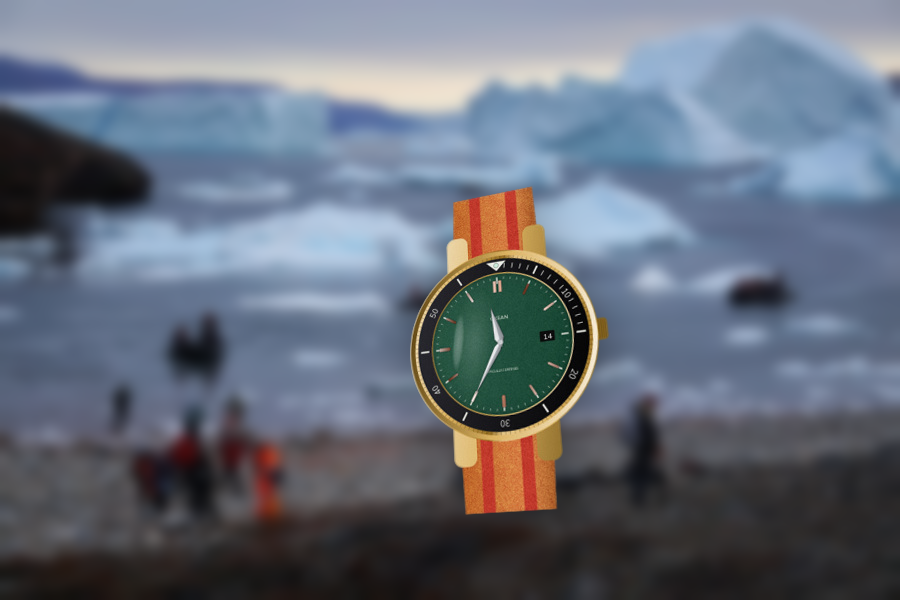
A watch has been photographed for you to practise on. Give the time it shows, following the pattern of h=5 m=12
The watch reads h=11 m=35
